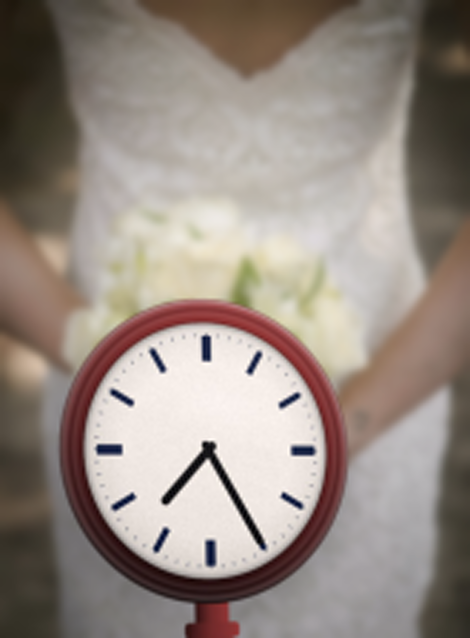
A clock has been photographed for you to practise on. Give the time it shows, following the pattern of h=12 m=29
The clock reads h=7 m=25
